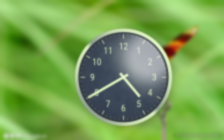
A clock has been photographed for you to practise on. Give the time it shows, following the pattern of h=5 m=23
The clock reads h=4 m=40
